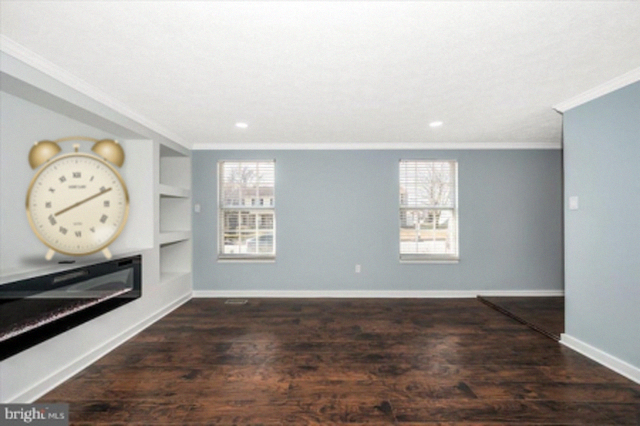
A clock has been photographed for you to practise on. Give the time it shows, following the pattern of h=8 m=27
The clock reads h=8 m=11
